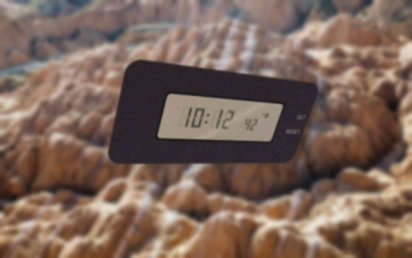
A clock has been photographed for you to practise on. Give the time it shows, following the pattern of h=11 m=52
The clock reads h=10 m=12
